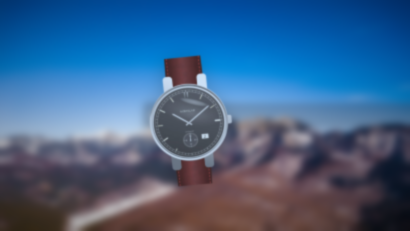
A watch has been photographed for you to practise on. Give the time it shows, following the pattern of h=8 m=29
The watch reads h=10 m=9
